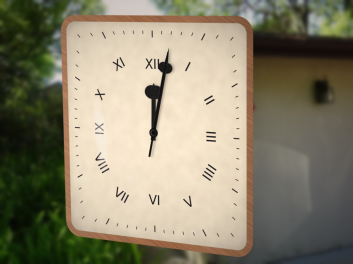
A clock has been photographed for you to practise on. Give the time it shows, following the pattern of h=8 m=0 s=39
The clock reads h=12 m=2 s=2
